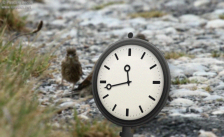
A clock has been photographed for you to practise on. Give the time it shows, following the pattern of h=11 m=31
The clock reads h=11 m=43
